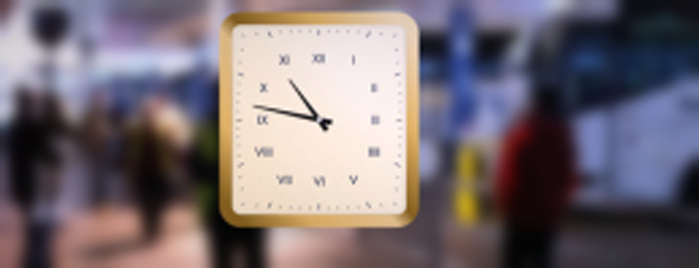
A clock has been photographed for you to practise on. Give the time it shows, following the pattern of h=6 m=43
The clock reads h=10 m=47
